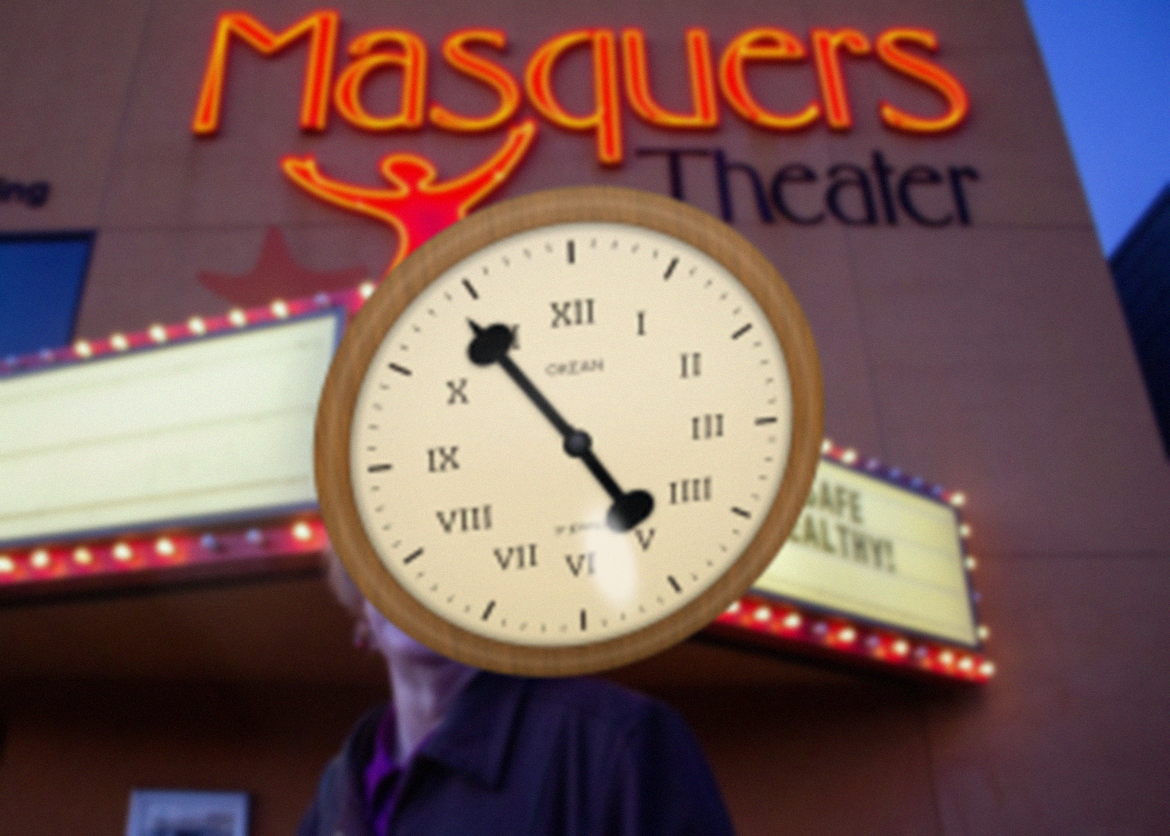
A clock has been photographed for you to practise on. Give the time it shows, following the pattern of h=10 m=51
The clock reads h=4 m=54
